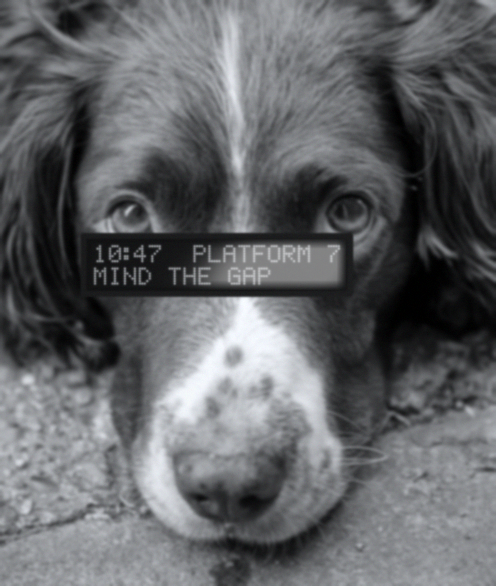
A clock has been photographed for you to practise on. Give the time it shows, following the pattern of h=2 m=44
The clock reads h=10 m=47
